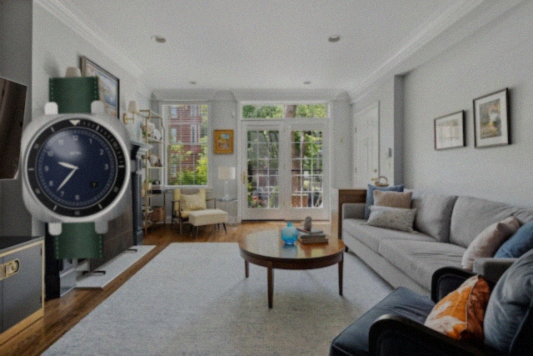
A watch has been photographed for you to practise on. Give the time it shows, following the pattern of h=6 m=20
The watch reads h=9 m=37
